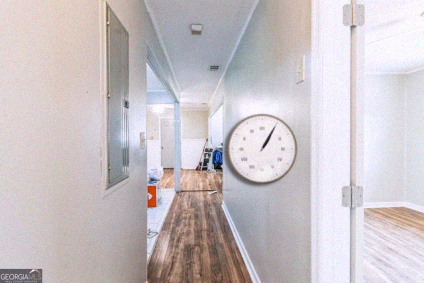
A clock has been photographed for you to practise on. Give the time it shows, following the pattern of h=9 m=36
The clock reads h=1 m=5
